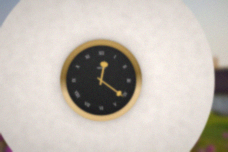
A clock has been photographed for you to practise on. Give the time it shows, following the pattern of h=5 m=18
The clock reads h=12 m=21
